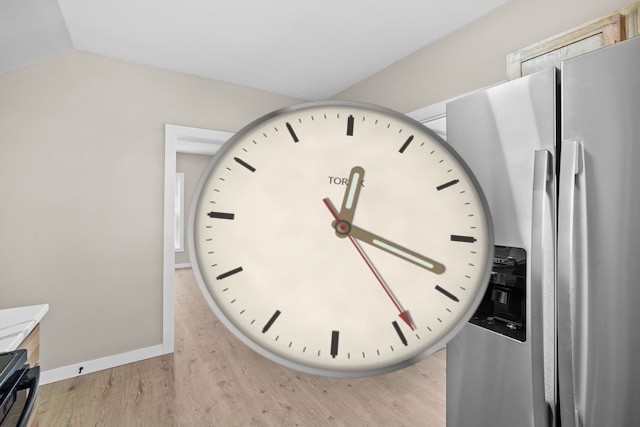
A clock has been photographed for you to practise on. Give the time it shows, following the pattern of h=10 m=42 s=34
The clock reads h=12 m=18 s=24
